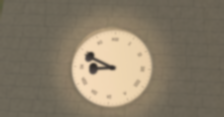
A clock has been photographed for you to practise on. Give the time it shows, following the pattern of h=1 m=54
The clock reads h=8 m=49
